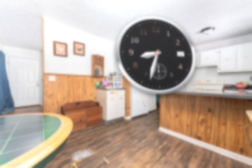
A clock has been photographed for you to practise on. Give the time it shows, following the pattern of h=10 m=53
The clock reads h=8 m=33
